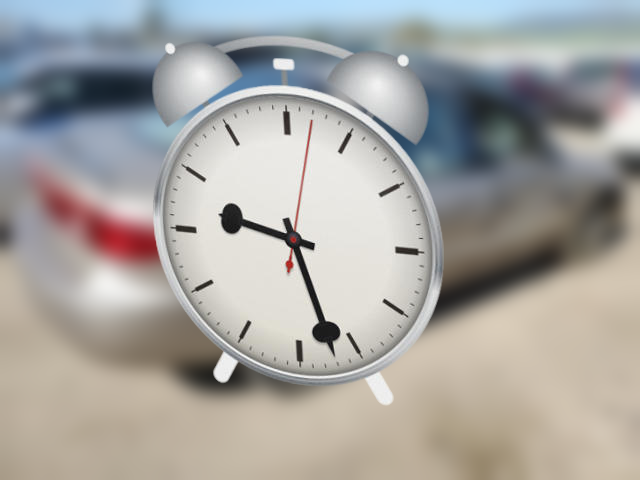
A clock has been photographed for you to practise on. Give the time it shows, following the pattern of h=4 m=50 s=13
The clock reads h=9 m=27 s=2
